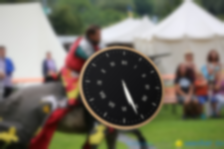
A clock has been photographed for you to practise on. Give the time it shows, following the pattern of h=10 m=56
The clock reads h=5 m=26
